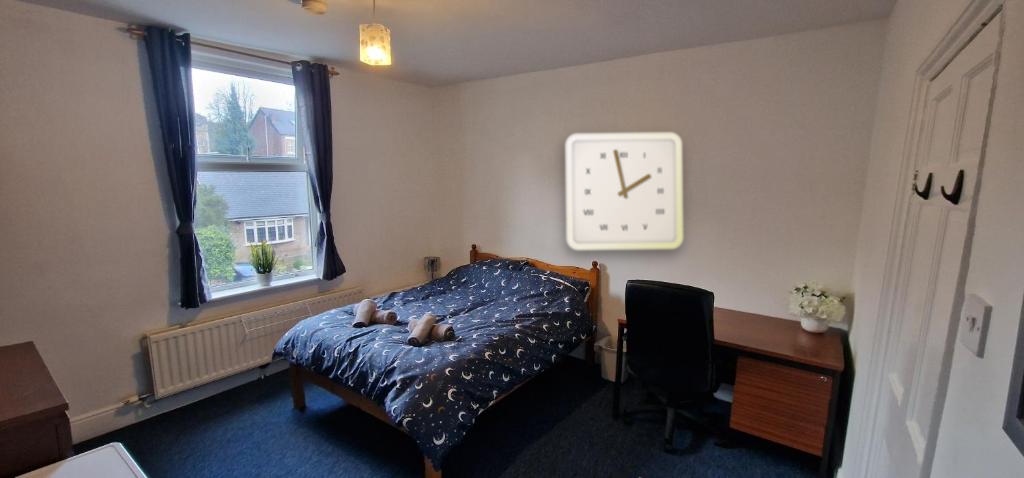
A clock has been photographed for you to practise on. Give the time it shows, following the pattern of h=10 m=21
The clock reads h=1 m=58
